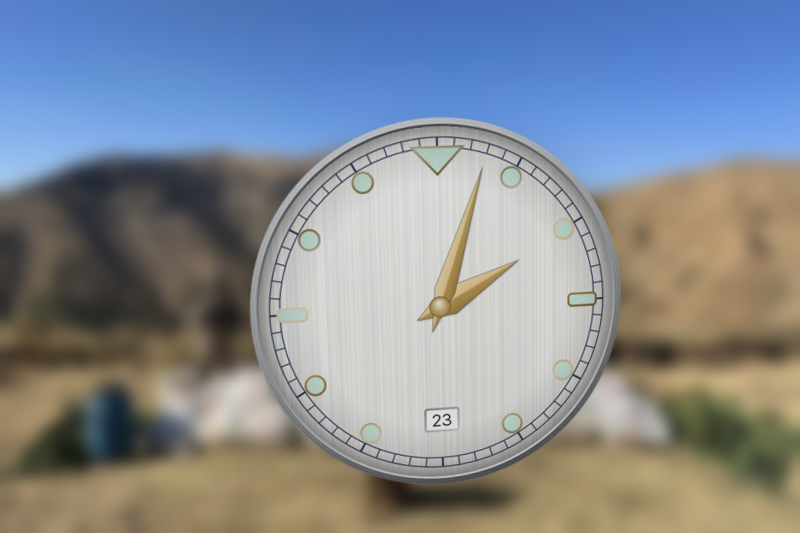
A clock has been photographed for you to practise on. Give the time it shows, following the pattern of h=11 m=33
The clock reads h=2 m=3
